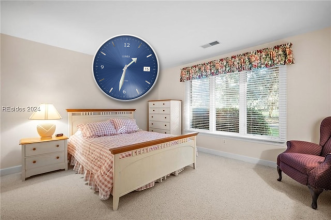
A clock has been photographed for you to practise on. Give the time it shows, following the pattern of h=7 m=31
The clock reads h=1 m=32
